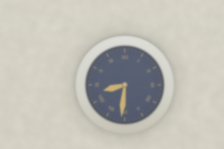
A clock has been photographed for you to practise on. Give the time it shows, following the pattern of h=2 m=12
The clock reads h=8 m=31
